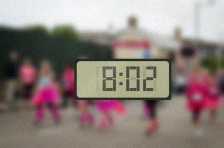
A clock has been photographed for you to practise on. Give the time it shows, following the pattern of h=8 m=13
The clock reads h=8 m=2
